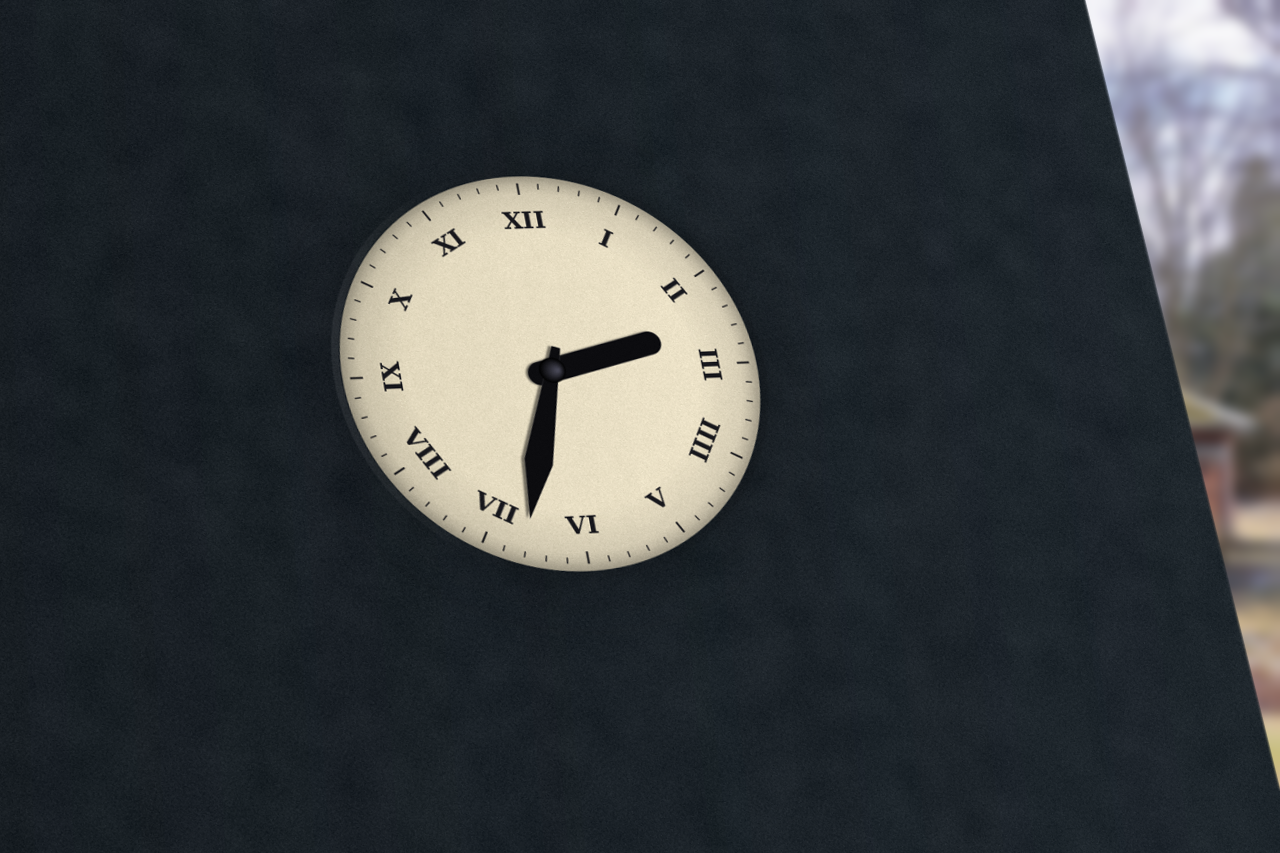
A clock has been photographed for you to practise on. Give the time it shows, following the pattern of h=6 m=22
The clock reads h=2 m=33
